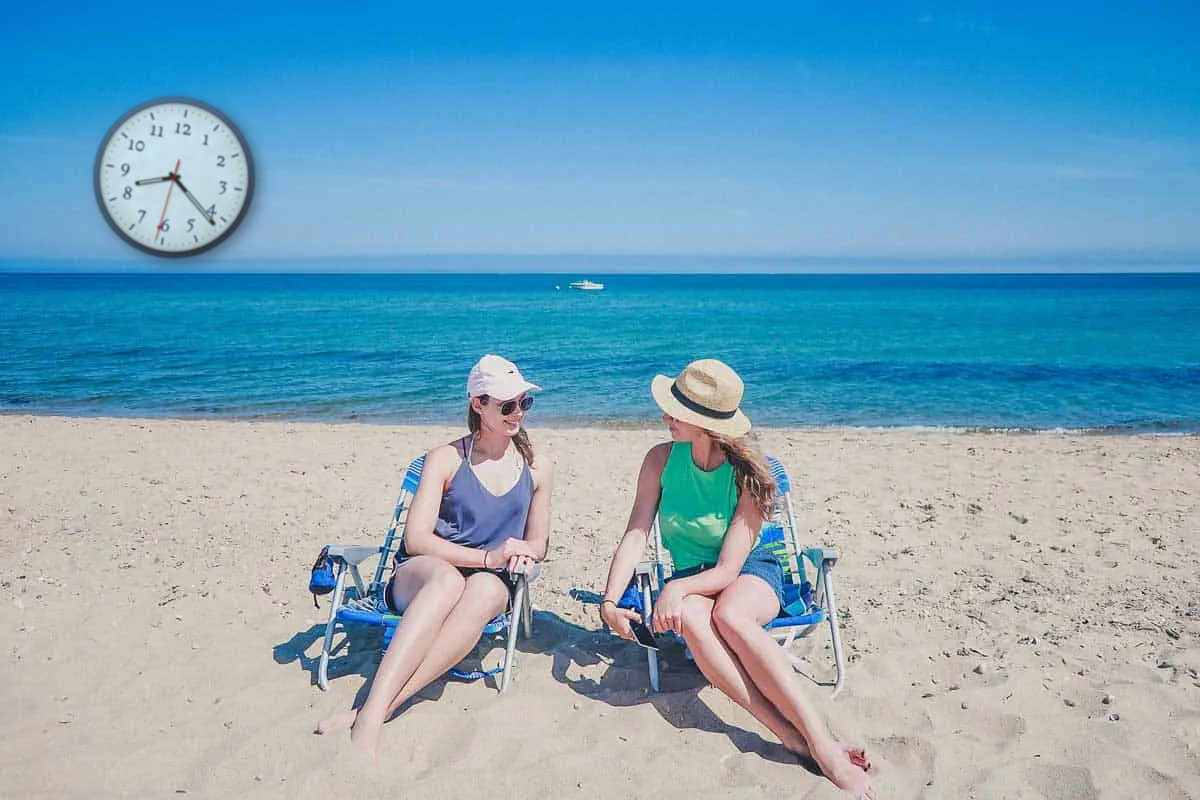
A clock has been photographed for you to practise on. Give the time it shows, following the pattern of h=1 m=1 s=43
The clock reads h=8 m=21 s=31
